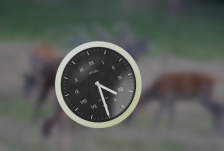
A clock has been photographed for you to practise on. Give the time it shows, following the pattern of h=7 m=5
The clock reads h=4 m=30
